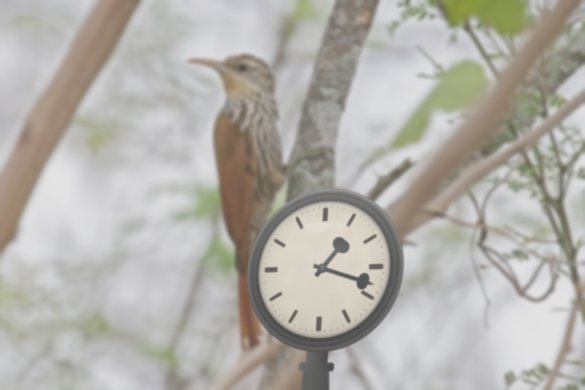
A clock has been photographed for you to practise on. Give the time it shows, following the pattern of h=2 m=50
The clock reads h=1 m=18
